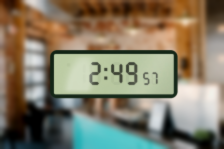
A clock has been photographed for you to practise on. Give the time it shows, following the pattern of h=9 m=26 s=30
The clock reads h=2 m=49 s=57
